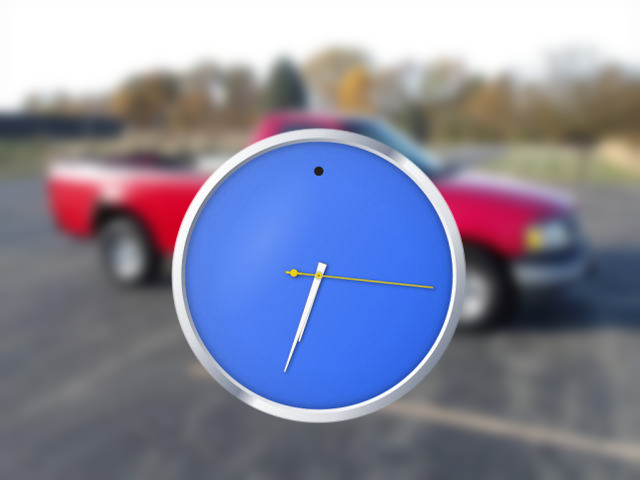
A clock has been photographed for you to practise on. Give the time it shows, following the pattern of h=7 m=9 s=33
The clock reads h=6 m=33 s=16
